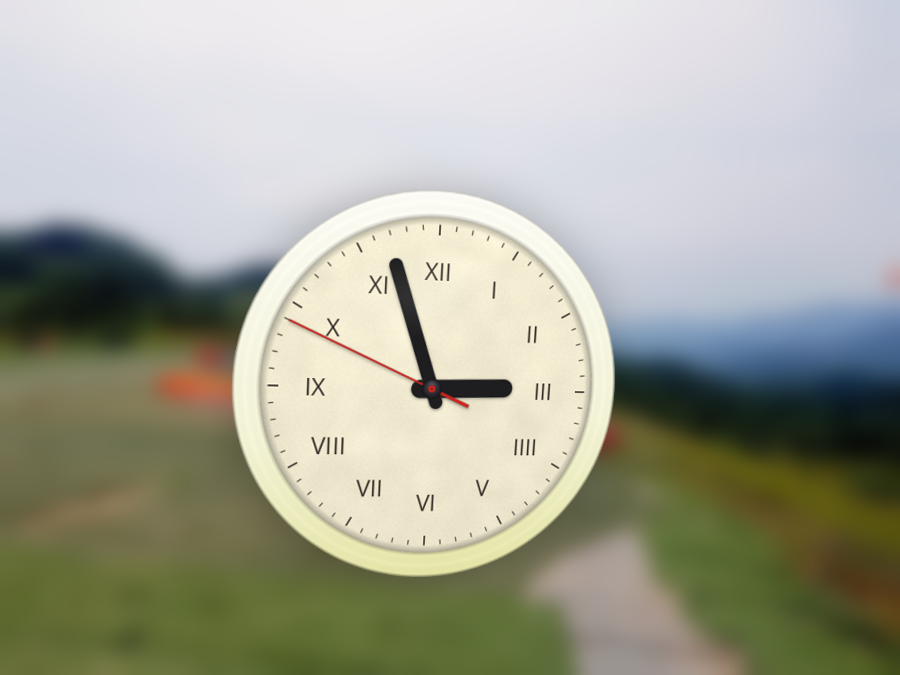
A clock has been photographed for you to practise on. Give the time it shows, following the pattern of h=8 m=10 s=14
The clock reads h=2 m=56 s=49
